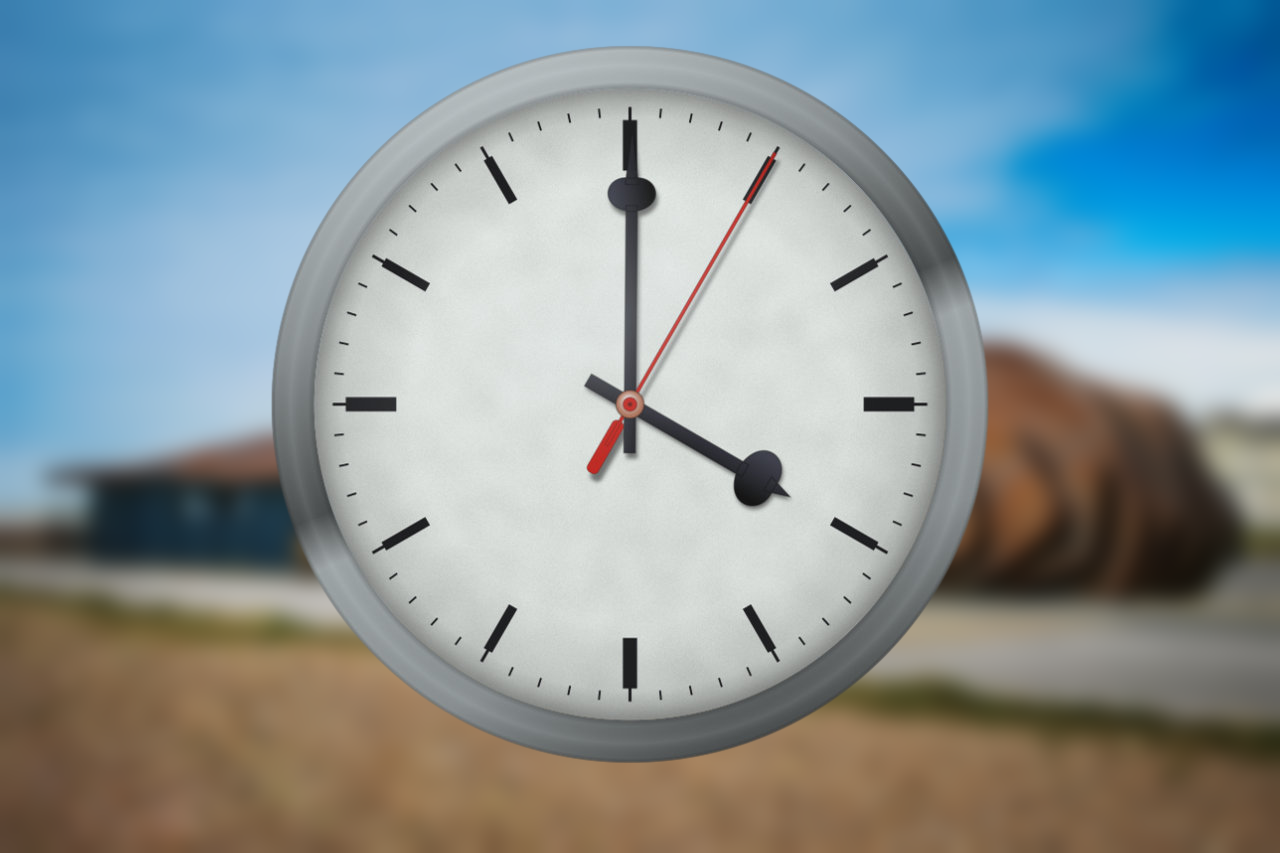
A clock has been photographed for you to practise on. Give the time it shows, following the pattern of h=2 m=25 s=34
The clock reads h=4 m=0 s=5
